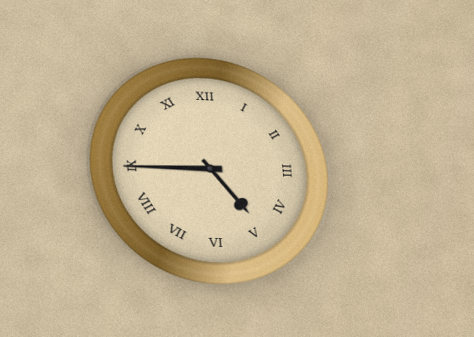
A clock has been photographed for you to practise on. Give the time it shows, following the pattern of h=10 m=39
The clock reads h=4 m=45
